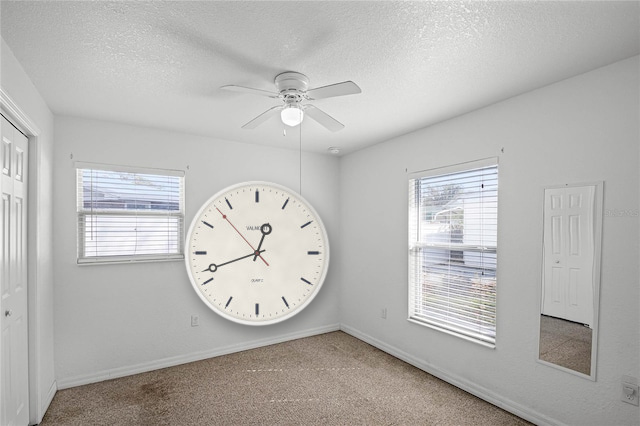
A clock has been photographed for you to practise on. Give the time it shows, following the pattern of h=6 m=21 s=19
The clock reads h=12 m=41 s=53
